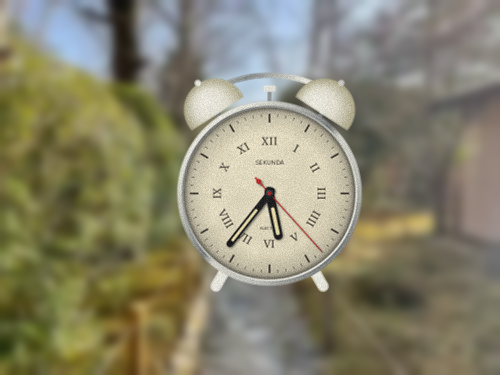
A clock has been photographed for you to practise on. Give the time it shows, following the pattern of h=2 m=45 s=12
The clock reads h=5 m=36 s=23
